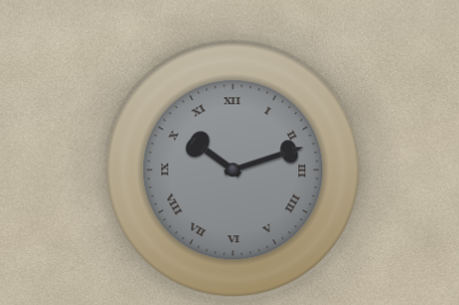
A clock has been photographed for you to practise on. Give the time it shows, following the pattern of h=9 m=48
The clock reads h=10 m=12
